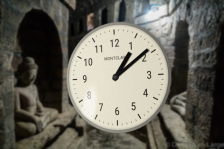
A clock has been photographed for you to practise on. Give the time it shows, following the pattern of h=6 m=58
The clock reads h=1 m=9
